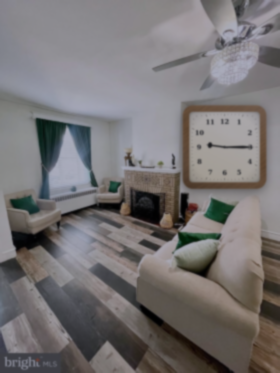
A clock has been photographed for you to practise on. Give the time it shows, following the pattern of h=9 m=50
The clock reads h=9 m=15
